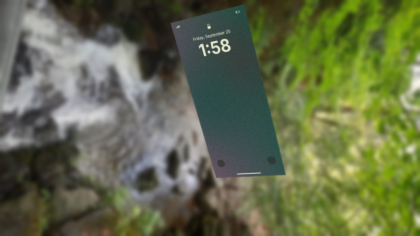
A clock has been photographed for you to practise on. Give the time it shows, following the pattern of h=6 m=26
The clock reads h=1 m=58
